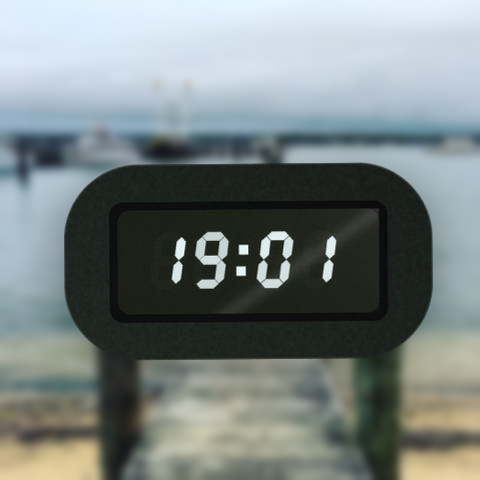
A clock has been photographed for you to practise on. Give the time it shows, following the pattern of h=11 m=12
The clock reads h=19 m=1
